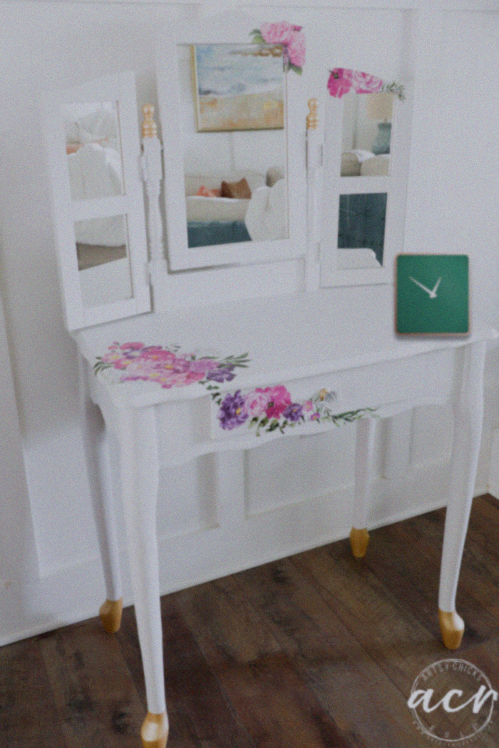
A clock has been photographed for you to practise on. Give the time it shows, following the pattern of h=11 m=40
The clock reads h=12 m=51
